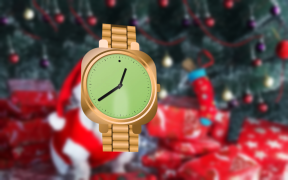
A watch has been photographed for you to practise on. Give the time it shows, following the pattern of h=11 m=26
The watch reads h=12 m=39
